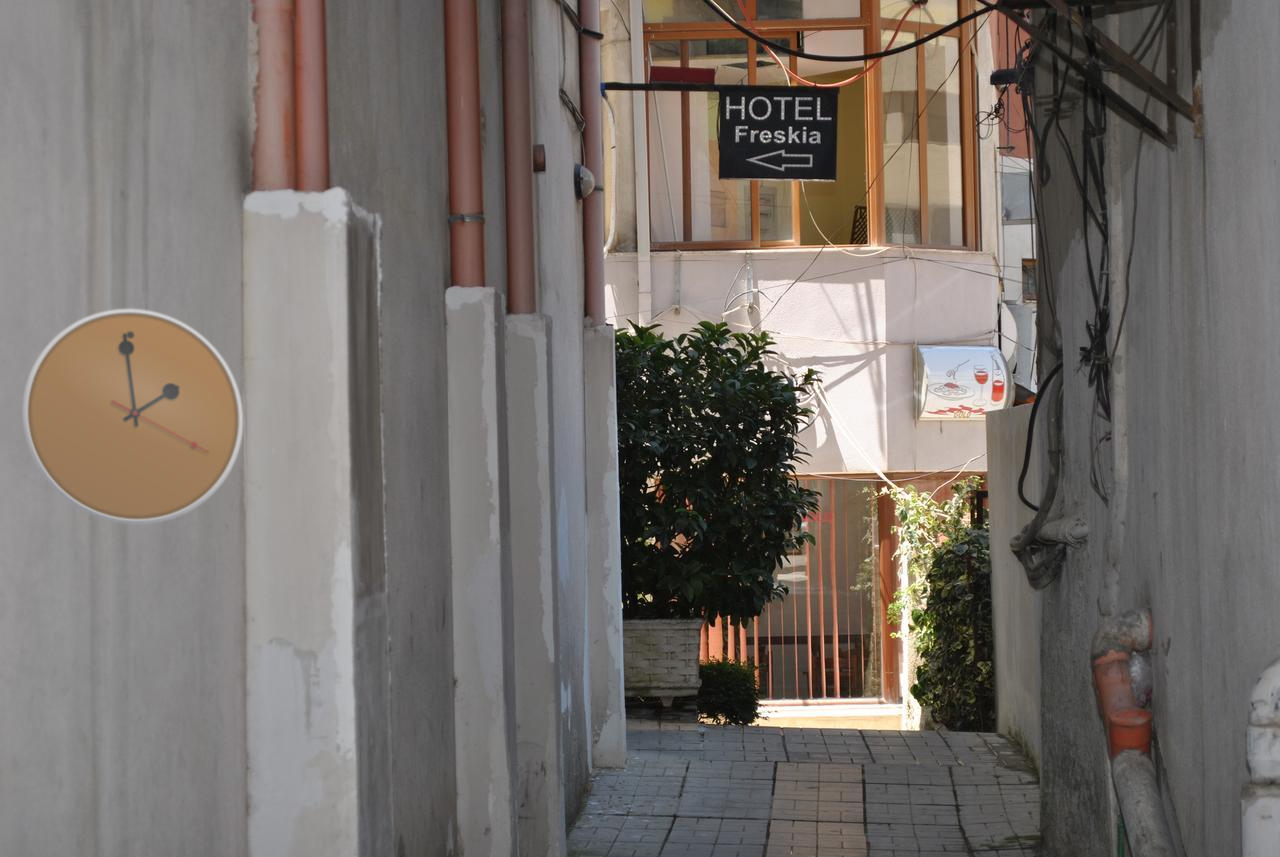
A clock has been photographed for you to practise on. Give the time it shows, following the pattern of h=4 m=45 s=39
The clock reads h=1 m=59 s=20
